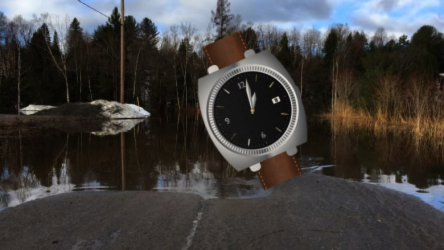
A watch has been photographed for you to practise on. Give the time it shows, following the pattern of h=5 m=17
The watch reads h=1 m=2
